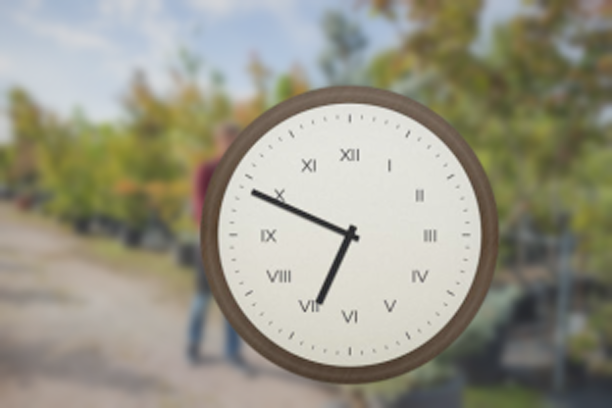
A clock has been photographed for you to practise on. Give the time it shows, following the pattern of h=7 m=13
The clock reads h=6 m=49
